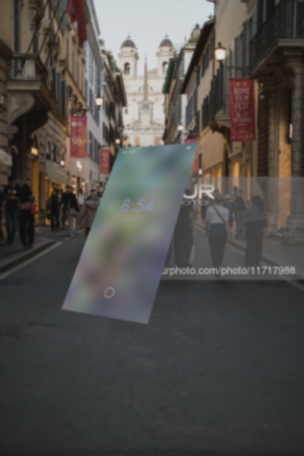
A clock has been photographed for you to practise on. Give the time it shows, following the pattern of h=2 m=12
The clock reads h=8 m=54
